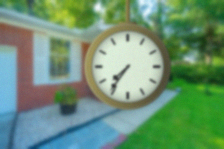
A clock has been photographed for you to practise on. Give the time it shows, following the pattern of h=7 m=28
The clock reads h=7 m=36
